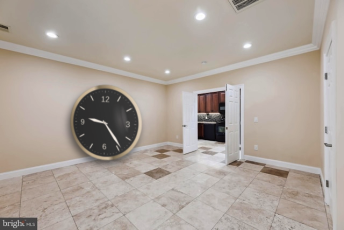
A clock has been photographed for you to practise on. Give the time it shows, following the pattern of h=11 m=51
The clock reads h=9 m=24
